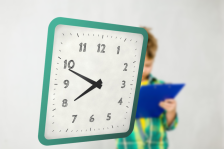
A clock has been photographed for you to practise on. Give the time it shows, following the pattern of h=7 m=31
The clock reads h=7 m=49
